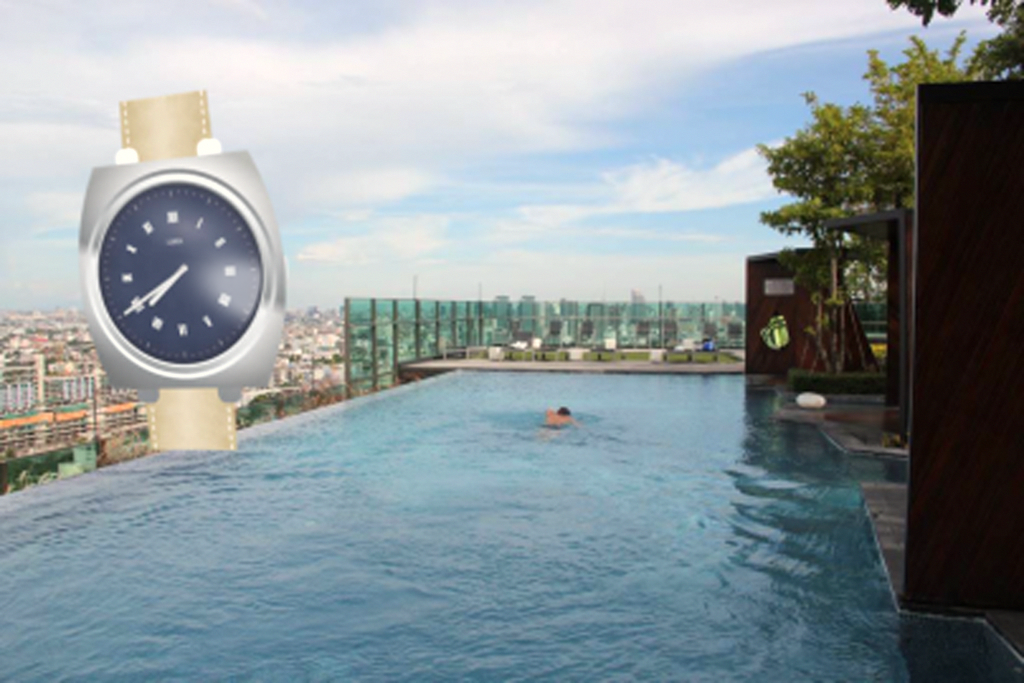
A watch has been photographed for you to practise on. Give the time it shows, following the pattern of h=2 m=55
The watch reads h=7 m=40
